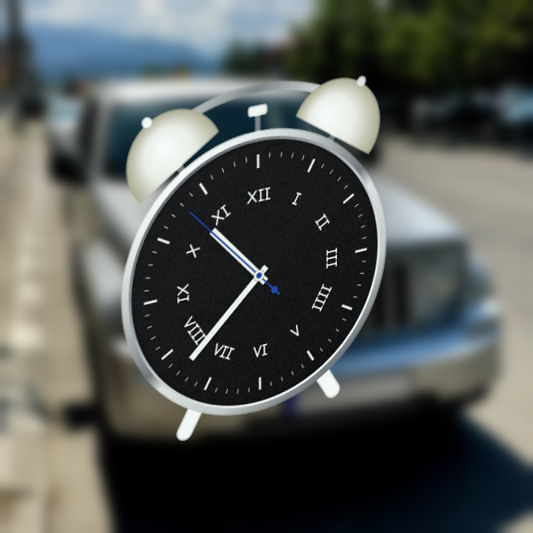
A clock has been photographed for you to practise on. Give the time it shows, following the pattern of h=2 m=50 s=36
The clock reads h=10 m=37 s=53
